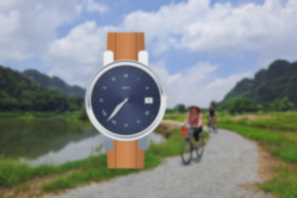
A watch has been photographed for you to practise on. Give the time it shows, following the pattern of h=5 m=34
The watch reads h=7 m=37
